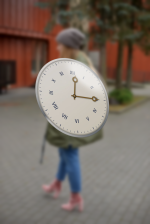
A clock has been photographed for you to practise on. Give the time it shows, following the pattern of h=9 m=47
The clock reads h=12 m=15
